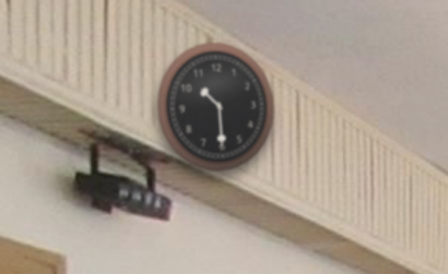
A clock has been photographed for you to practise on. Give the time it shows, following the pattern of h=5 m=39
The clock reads h=10 m=30
